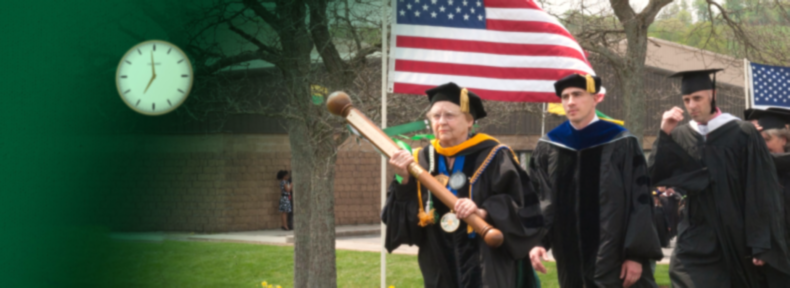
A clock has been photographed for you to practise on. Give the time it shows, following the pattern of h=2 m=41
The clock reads h=6 m=59
